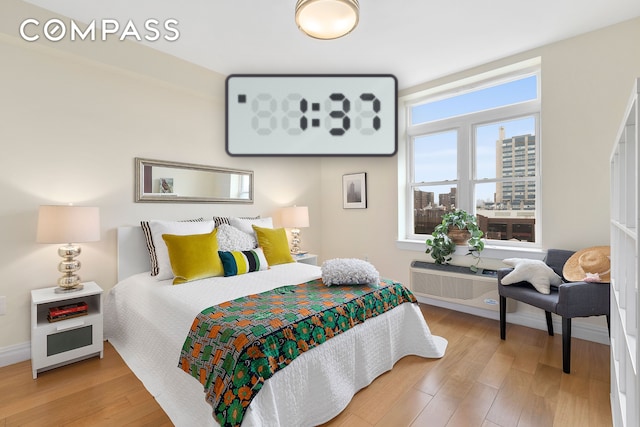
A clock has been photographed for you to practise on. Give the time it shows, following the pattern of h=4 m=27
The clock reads h=1 m=37
